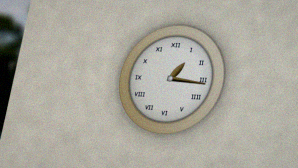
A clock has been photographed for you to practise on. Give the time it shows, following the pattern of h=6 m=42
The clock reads h=1 m=16
